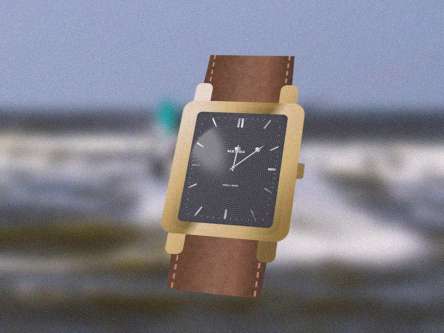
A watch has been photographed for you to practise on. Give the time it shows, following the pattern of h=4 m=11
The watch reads h=12 m=8
